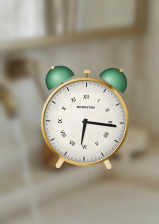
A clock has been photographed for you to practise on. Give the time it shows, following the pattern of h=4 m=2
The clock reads h=6 m=16
